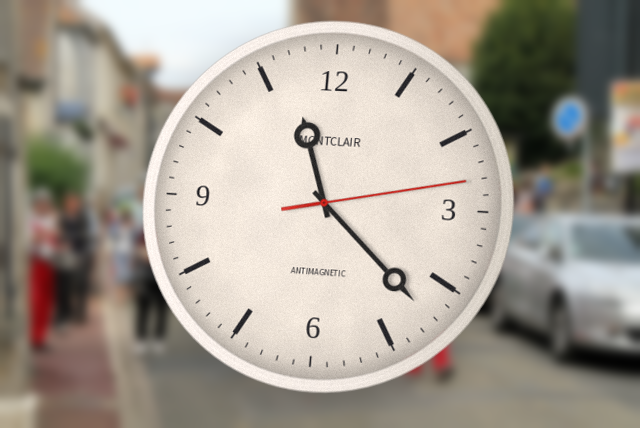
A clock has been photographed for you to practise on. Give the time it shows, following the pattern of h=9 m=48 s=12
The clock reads h=11 m=22 s=13
